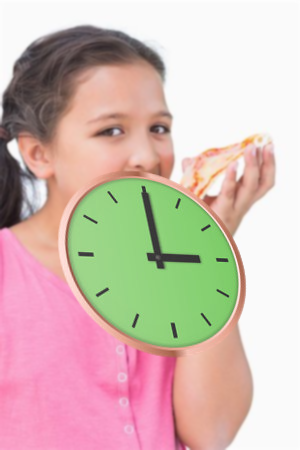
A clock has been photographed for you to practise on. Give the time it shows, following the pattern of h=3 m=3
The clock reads h=3 m=0
